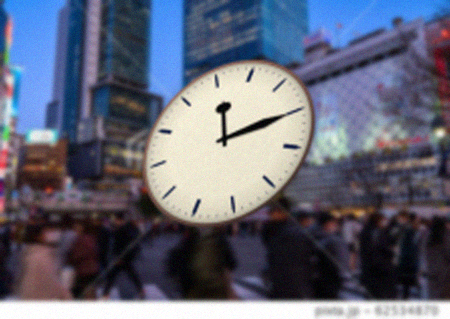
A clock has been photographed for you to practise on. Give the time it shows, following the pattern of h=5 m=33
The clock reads h=11 m=10
